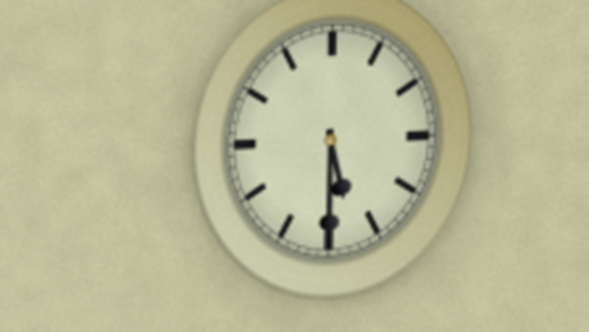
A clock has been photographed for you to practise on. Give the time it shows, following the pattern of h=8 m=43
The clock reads h=5 m=30
